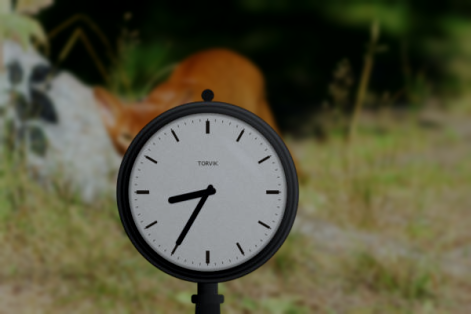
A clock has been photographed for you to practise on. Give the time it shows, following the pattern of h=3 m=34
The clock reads h=8 m=35
